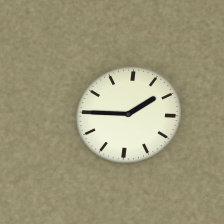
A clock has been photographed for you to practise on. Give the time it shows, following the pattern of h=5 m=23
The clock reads h=1 m=45
